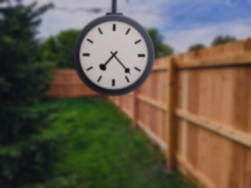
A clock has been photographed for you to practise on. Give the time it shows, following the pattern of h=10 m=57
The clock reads h=7 m=23
